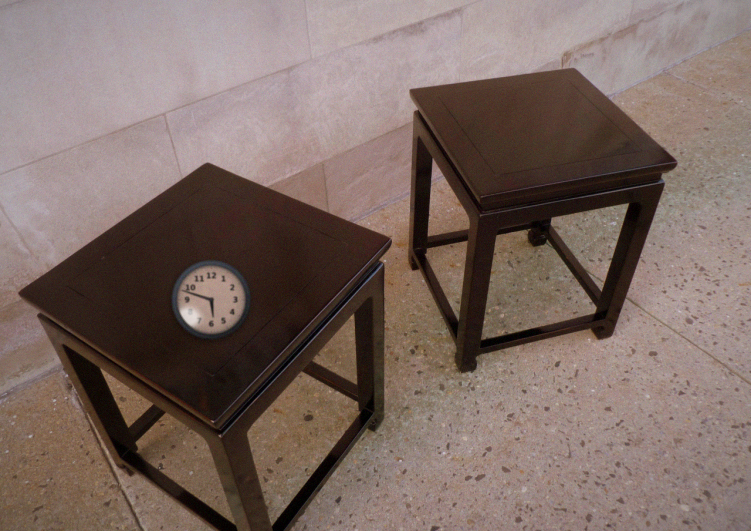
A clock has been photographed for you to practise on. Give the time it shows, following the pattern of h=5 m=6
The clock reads h=5 m=48
